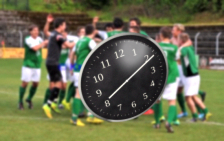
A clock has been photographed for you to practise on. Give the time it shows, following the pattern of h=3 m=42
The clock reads h=8 m=11
